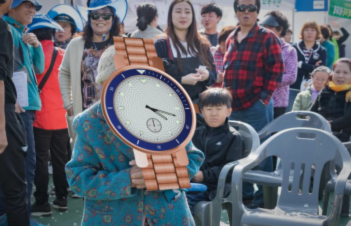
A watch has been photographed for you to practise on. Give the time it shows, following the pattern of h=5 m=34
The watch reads h=4 m=18
